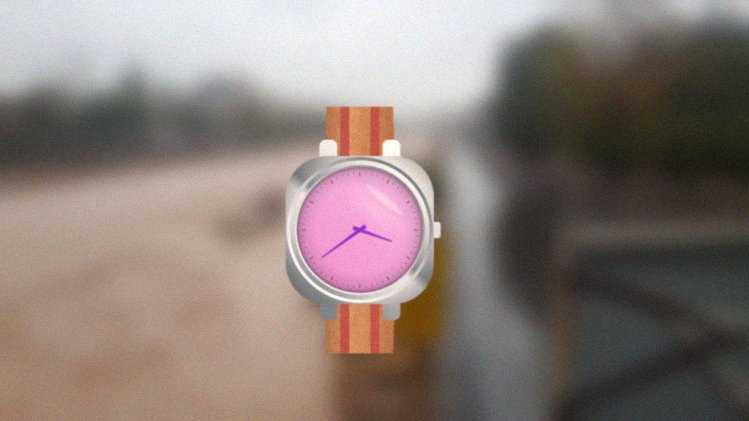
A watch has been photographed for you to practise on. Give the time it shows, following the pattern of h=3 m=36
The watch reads h=3 m=39
